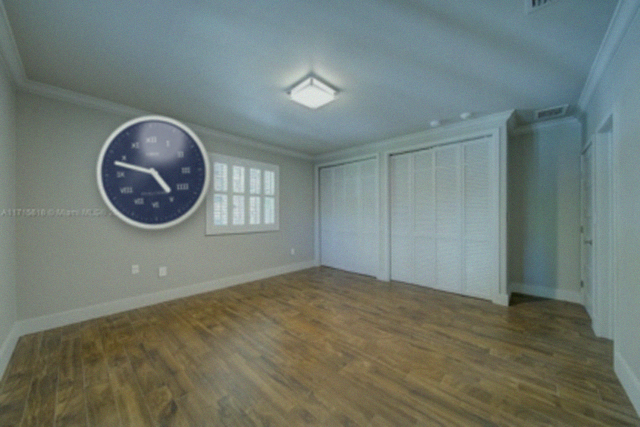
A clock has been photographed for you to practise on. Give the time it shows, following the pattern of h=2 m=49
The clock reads h=4 m=48
